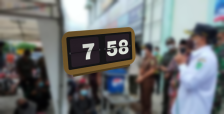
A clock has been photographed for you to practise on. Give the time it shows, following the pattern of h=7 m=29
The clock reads h=7 m=58
